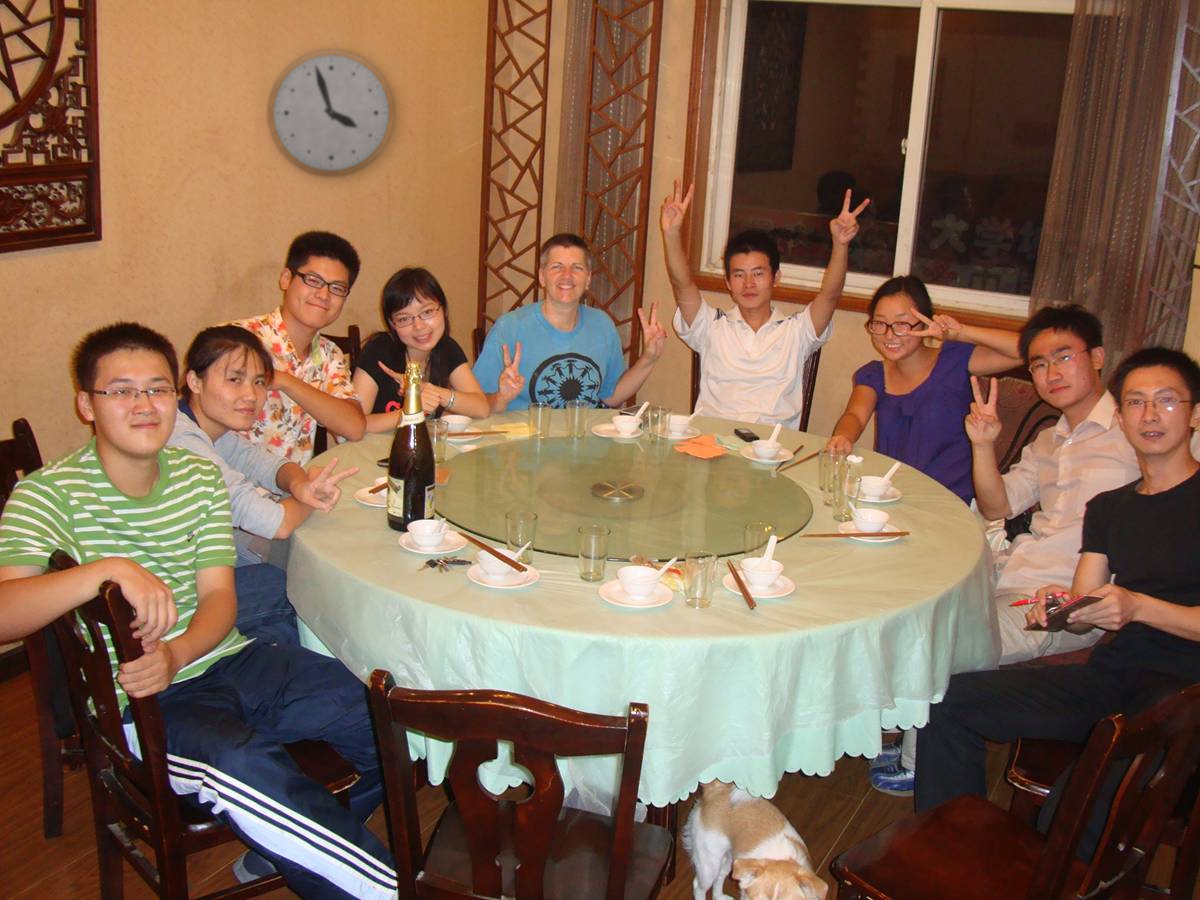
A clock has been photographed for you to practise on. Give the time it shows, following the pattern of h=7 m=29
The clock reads h=3 m=57
